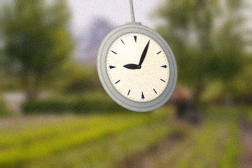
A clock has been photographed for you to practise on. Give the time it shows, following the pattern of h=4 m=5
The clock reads h=9 m=5
